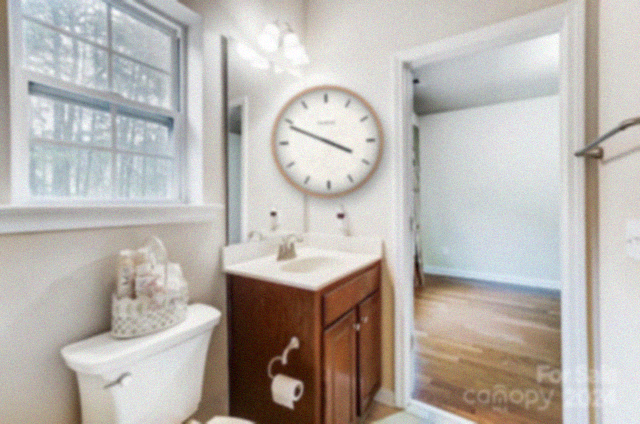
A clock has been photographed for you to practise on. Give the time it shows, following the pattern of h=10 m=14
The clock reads h=3 m=49
